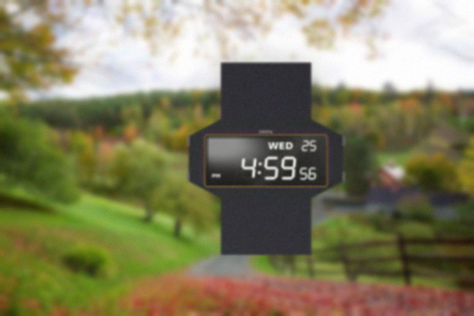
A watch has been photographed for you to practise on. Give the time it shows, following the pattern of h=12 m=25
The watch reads h=4 m=59
